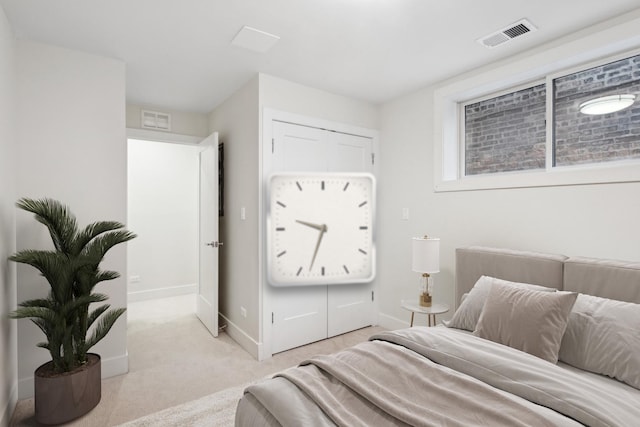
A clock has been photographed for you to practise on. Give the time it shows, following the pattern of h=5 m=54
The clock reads h=9 m=33
